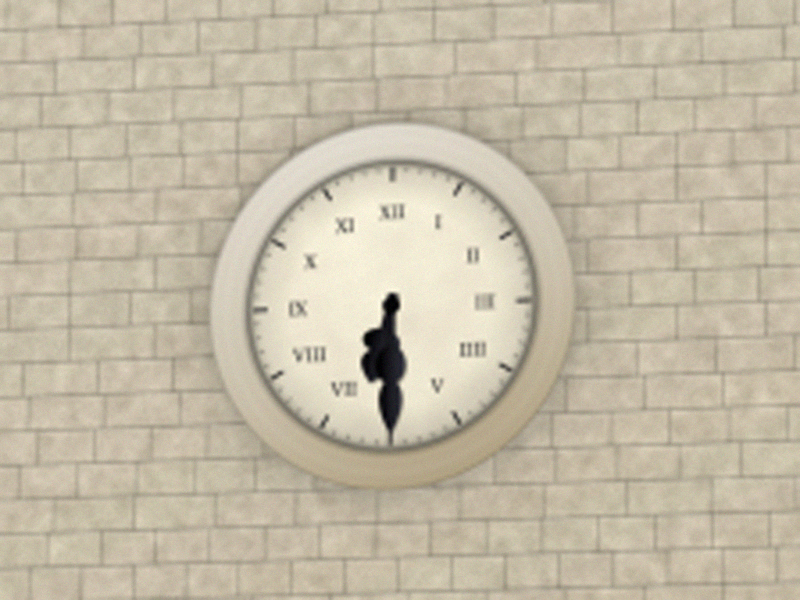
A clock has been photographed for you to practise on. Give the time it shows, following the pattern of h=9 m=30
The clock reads h=6 m=30
